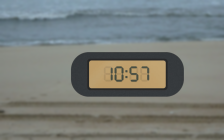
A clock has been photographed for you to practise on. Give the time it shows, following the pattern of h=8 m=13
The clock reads h=10 m=57
